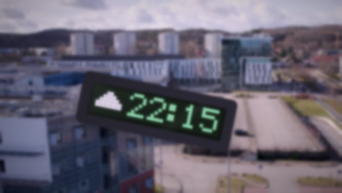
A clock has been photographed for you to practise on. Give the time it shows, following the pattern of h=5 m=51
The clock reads h=22 m=15
